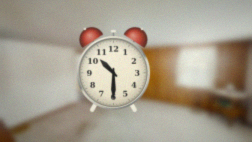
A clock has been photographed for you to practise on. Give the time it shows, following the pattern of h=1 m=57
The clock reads h=10 m=30
